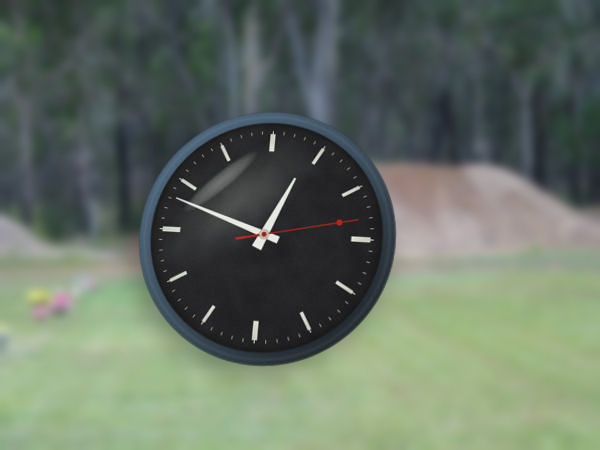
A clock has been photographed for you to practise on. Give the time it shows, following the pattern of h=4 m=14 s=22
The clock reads h=12 m=48 s=13
